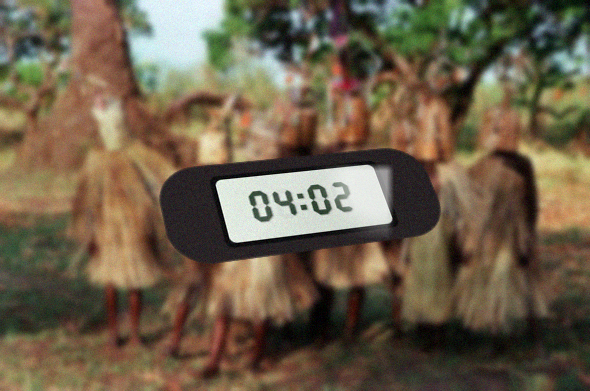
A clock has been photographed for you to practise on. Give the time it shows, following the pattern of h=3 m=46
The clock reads h=4 m=2
